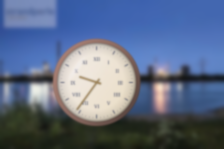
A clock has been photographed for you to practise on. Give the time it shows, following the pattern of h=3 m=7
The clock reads h=9 m=36
